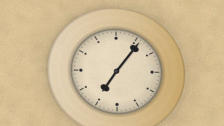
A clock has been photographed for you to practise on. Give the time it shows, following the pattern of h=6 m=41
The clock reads h=7 m=6
